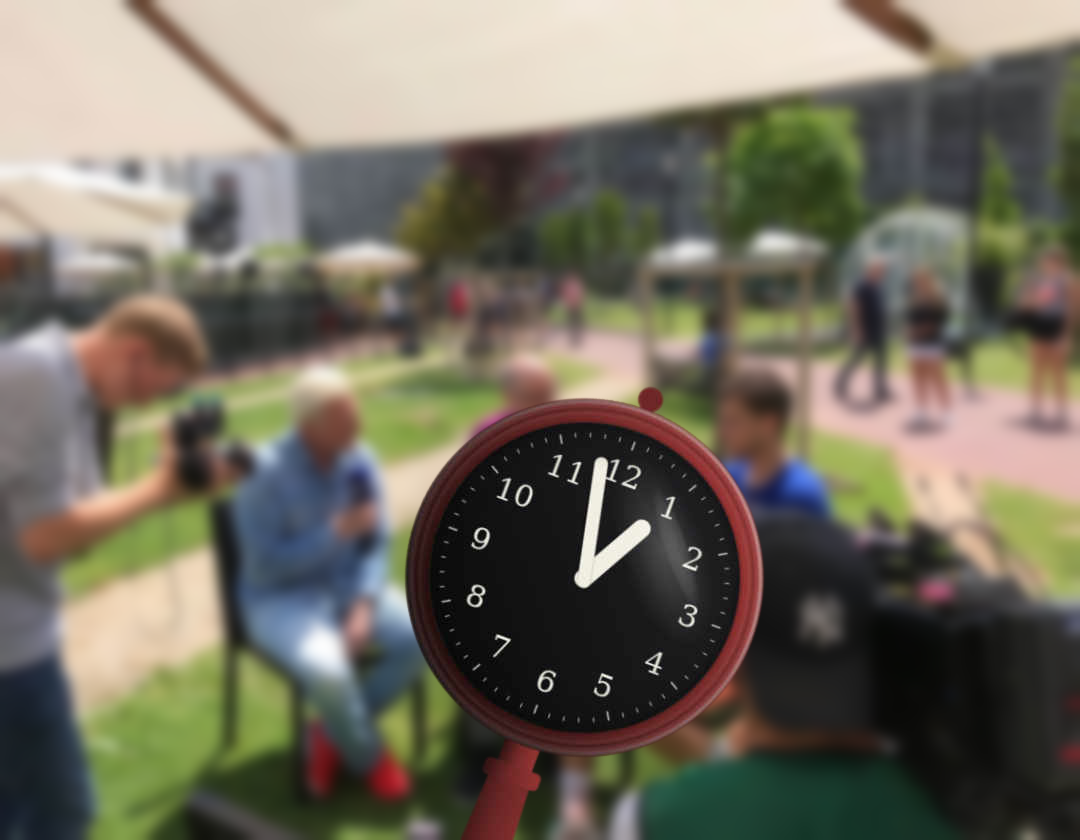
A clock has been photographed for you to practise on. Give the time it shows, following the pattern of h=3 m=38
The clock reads h=12 m=58
